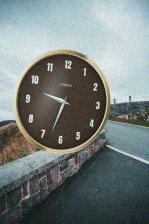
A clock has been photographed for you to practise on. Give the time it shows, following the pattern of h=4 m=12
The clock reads h=9 m=33
